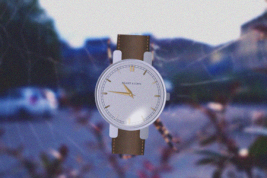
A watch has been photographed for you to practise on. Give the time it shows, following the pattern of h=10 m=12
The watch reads h=10 m=46
